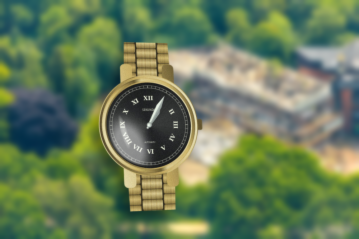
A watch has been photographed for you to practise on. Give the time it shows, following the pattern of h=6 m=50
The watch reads h=1 m=5
